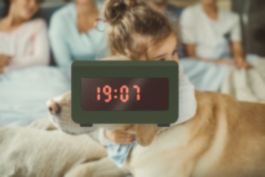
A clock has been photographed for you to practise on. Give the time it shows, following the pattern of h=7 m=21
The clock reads h=19 m=7
